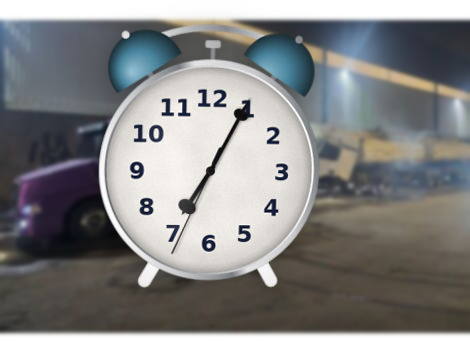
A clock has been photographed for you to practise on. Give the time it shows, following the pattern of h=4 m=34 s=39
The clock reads h=7 m=4 s=34
